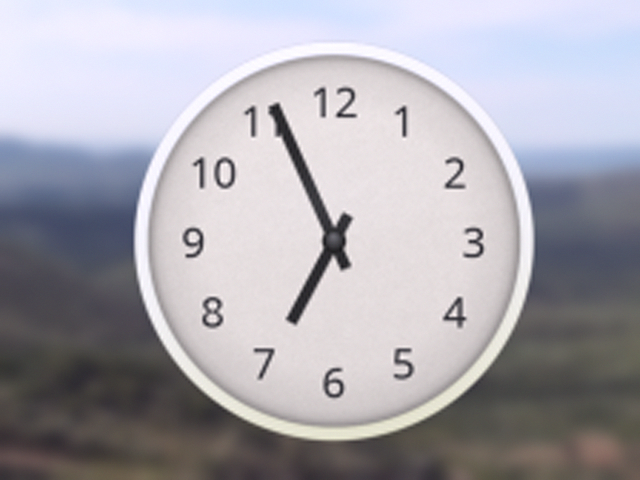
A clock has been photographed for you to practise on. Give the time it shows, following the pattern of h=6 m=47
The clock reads h=6 m=56
